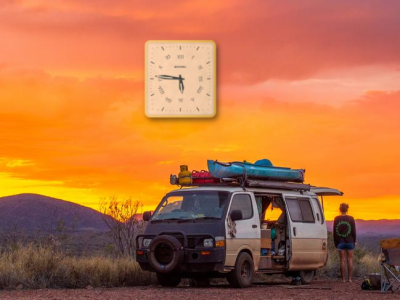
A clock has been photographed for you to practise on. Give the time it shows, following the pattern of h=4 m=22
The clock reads h=5 m=46
